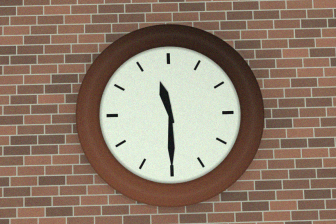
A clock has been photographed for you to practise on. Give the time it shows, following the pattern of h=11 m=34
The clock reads h=11 m=30
